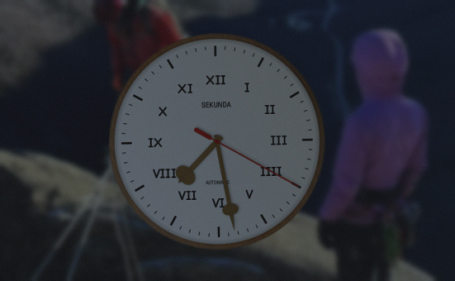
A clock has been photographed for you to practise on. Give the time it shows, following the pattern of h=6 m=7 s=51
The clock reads h=7 m=28 s=20
